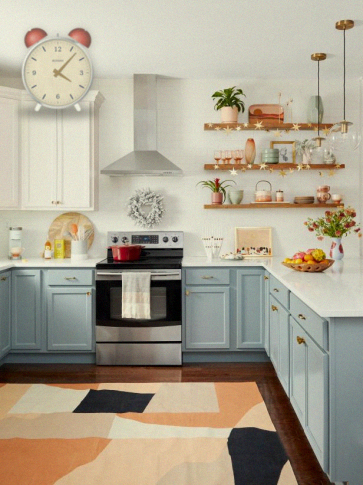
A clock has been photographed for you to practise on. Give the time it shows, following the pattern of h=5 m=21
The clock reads h=4 m=7
